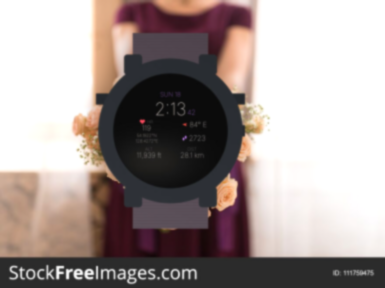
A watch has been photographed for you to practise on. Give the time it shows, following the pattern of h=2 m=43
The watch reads h=2 m=13
